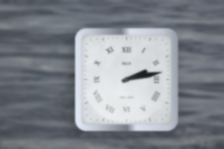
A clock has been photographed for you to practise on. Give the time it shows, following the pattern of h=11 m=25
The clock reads h=2 m=13
